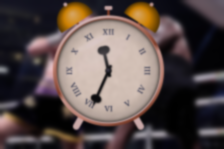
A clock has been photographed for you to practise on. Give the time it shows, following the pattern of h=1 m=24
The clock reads h=11 m=34
